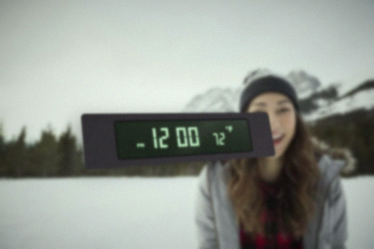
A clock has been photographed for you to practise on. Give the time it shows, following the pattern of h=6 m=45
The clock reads h=12 m=0
